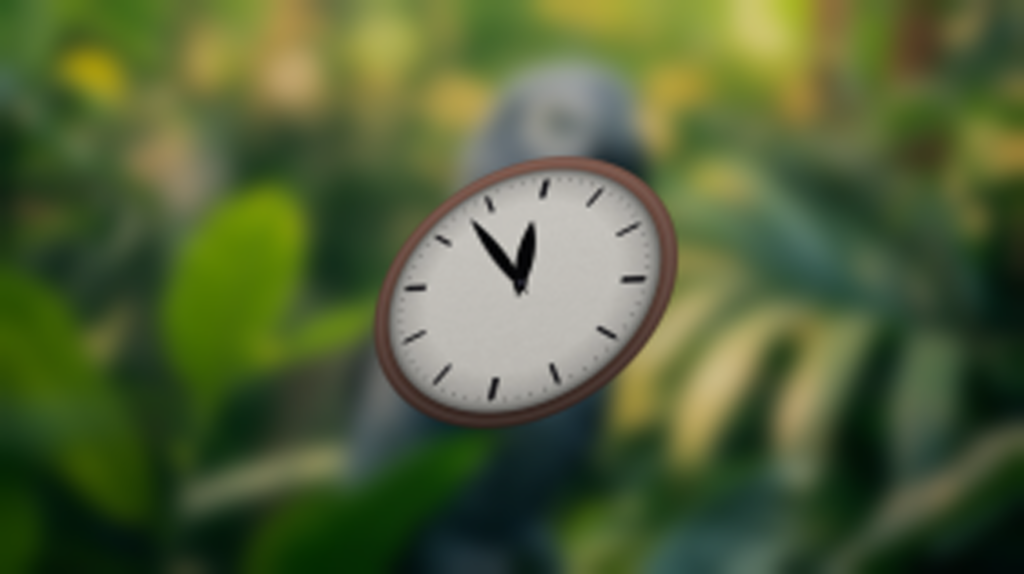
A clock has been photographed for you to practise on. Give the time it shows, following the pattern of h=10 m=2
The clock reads h=11 m=53
